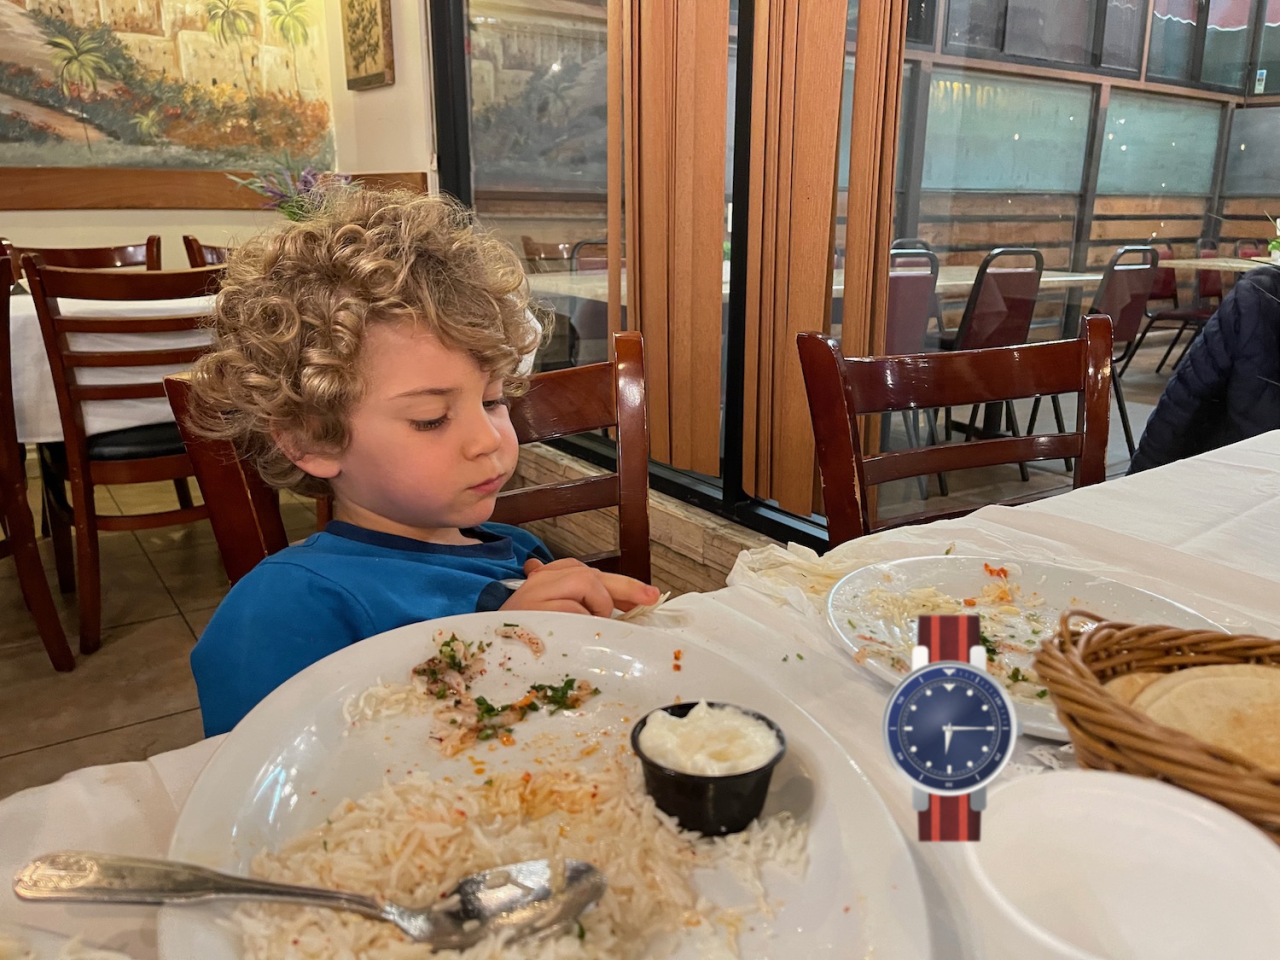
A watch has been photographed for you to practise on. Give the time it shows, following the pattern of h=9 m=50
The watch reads h=6 m=15
